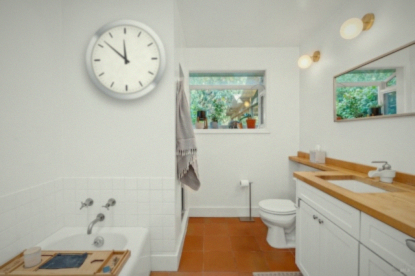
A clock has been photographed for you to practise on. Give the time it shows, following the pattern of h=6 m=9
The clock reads h=11 m=52
